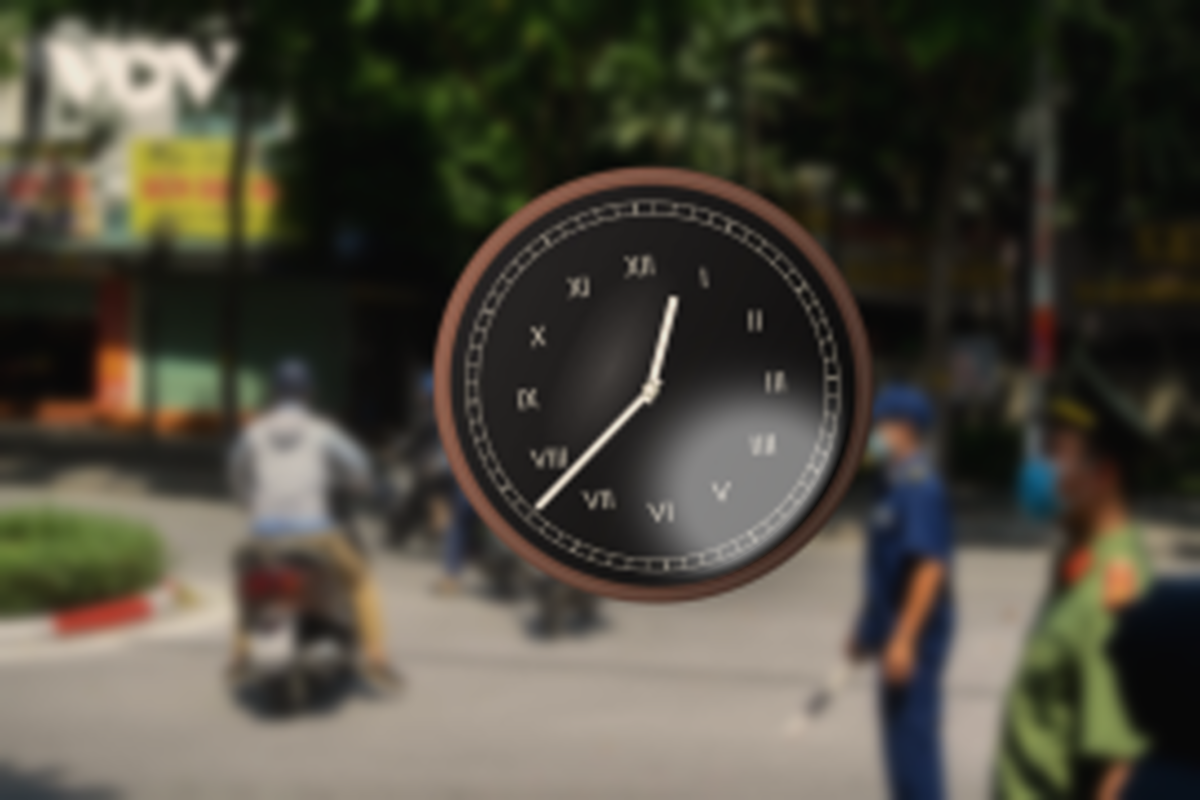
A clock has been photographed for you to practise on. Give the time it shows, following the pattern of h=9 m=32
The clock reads h=12 m=38
